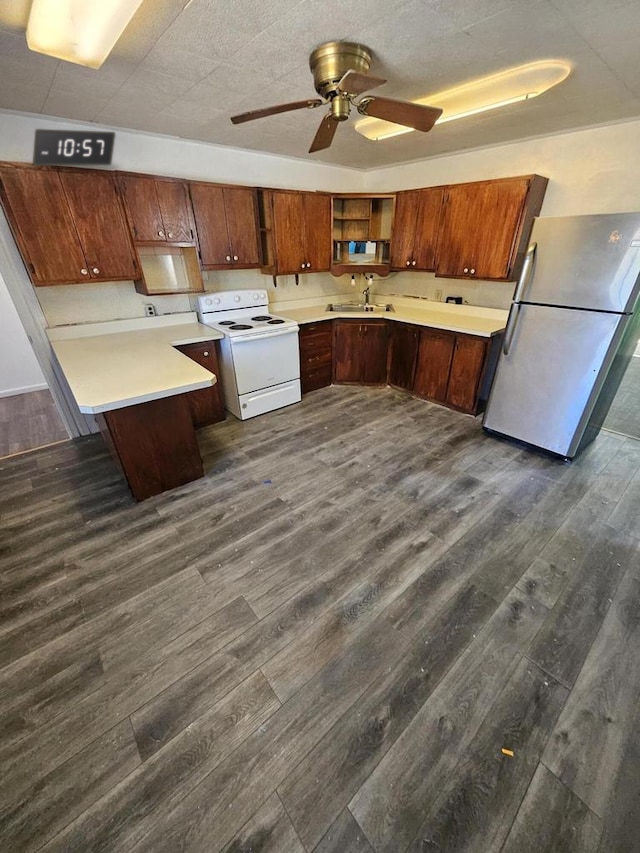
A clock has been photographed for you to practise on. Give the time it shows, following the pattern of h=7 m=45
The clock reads h=10 m=57
